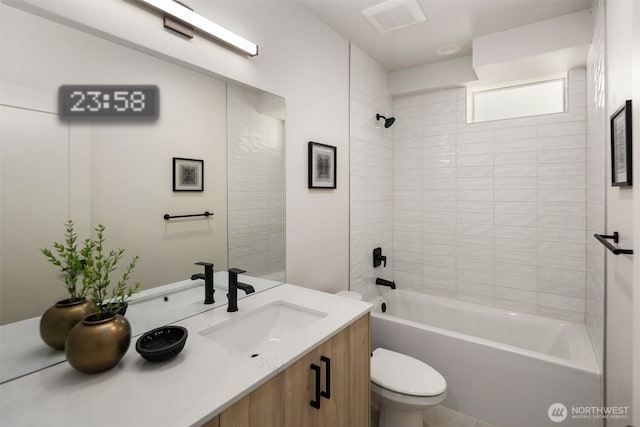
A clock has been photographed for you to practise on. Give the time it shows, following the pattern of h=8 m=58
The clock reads h=23 m=58
